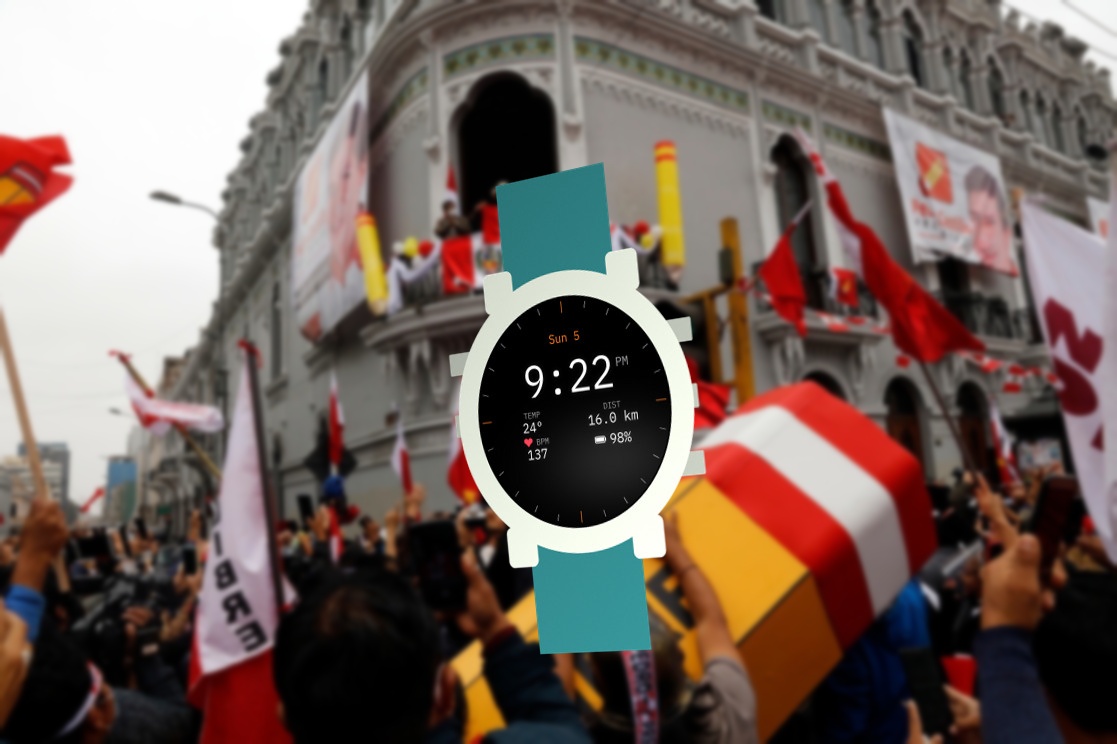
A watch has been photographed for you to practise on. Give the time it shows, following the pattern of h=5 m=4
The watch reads h=9 m=22
